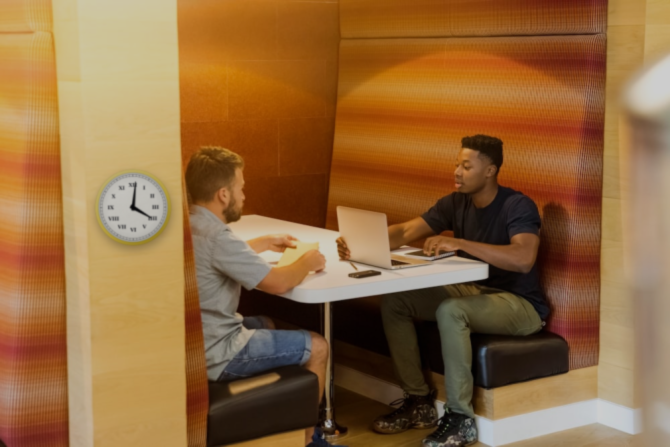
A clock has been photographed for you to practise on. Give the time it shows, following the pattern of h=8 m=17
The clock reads h=4 m=1
